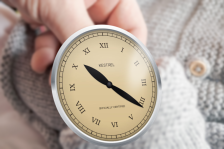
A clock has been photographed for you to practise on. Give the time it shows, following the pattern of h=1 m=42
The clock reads h=10 m=21
